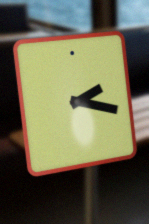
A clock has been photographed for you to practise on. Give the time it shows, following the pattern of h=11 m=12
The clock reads h=2 m=18
